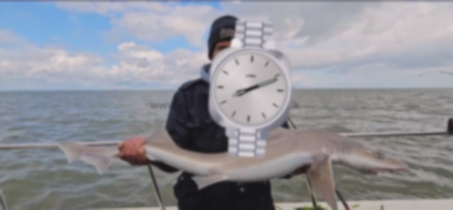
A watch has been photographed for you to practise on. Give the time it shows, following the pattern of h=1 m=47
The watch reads h=8 m=11
